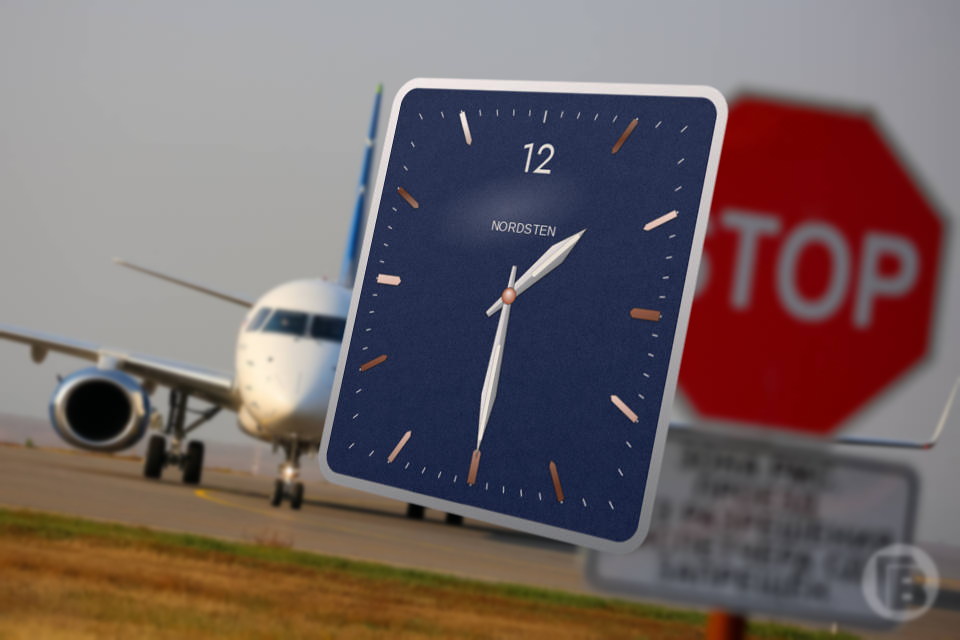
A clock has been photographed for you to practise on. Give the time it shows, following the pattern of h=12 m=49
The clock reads h=1 m=30
